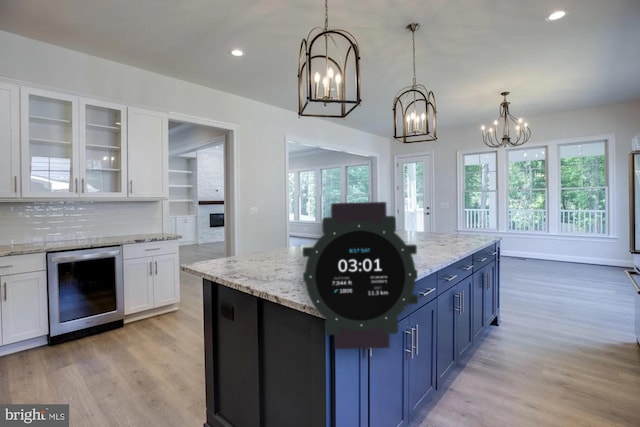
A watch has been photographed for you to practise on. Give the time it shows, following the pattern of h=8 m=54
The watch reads h=3 m=1
